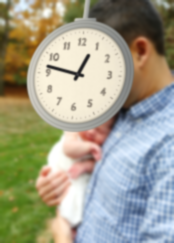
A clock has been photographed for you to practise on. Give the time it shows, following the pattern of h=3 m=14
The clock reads h=12 m=47
